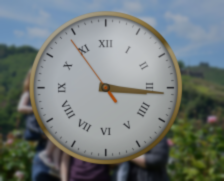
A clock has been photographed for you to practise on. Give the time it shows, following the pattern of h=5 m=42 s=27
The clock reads h=3 m=15 s=54
